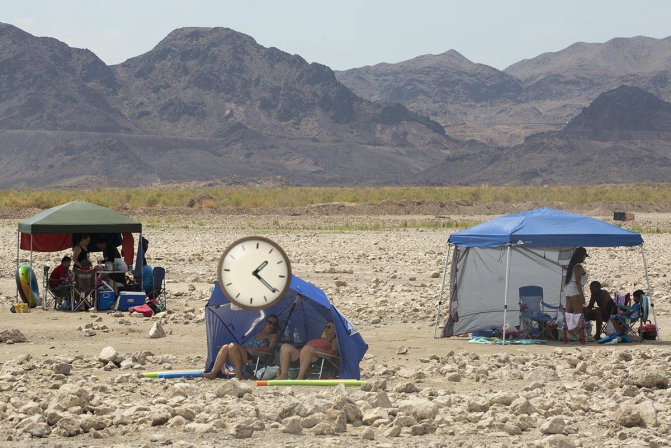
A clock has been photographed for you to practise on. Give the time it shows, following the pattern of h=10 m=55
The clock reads h=1 m=21
